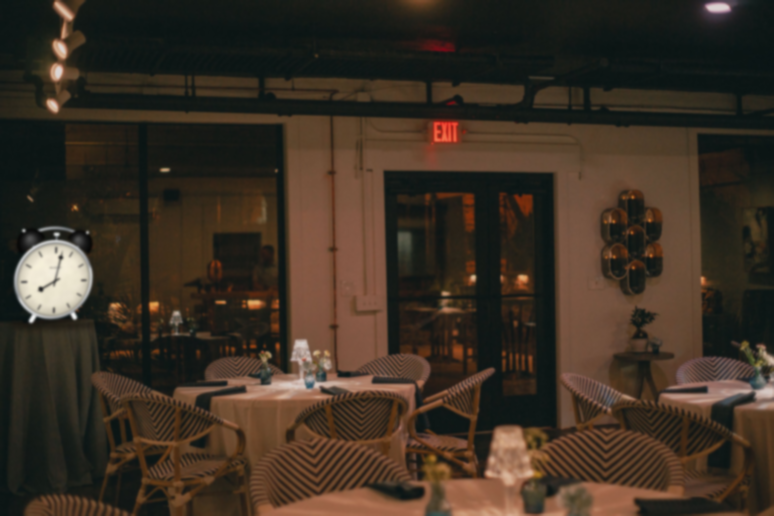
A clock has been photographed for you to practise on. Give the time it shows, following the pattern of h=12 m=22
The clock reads h=8 m=2
